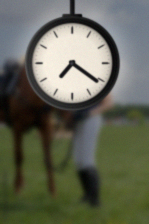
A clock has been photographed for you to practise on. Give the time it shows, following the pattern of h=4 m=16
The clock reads h=7 m=21
